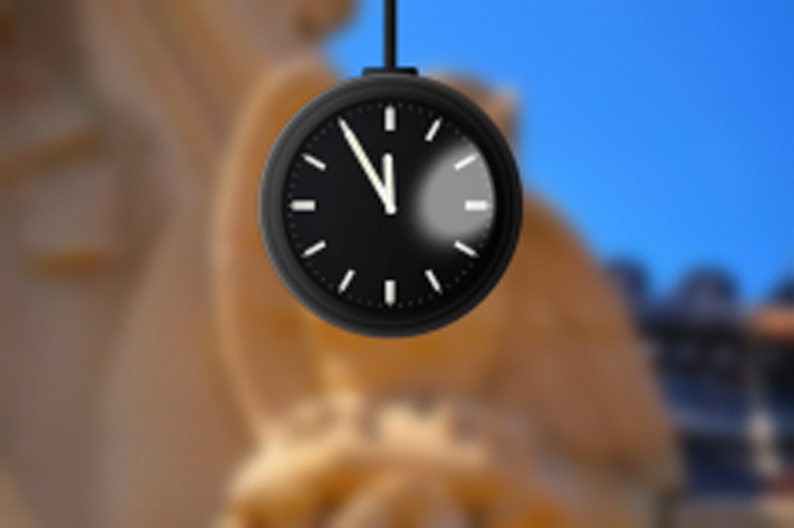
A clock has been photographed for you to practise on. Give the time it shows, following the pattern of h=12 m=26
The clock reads h=11 m=55
